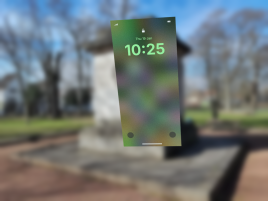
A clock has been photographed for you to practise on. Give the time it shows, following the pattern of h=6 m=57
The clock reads h=10 m=25
